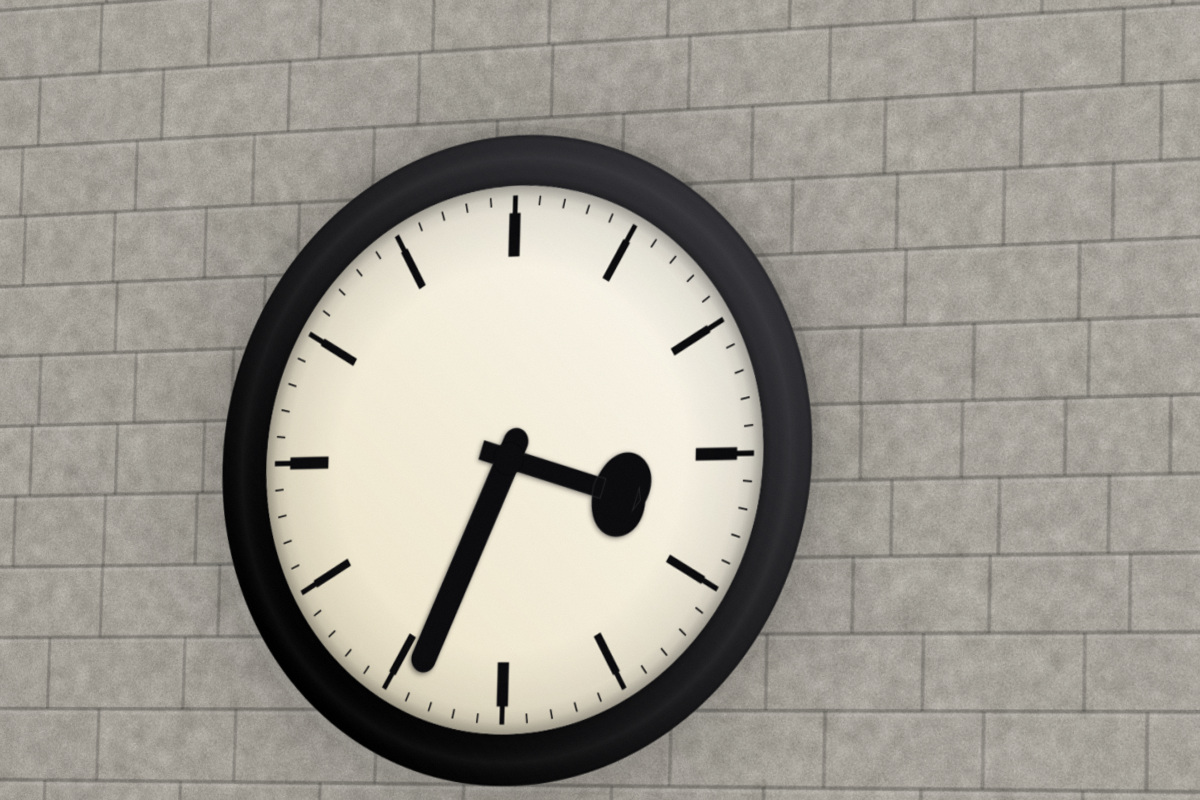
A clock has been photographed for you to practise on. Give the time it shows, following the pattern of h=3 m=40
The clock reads h=3 m=34
